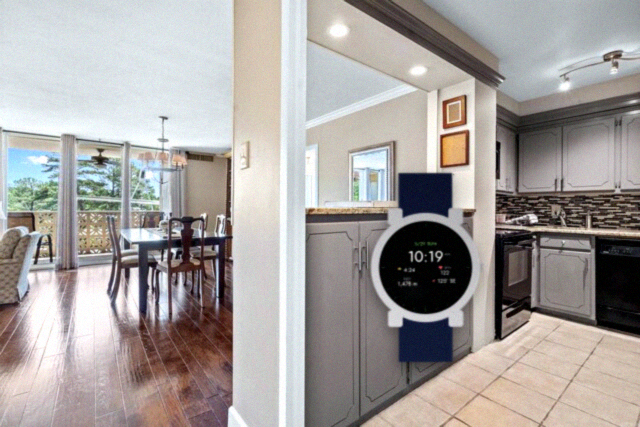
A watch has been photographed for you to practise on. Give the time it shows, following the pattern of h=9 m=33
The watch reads h=10 m=19
